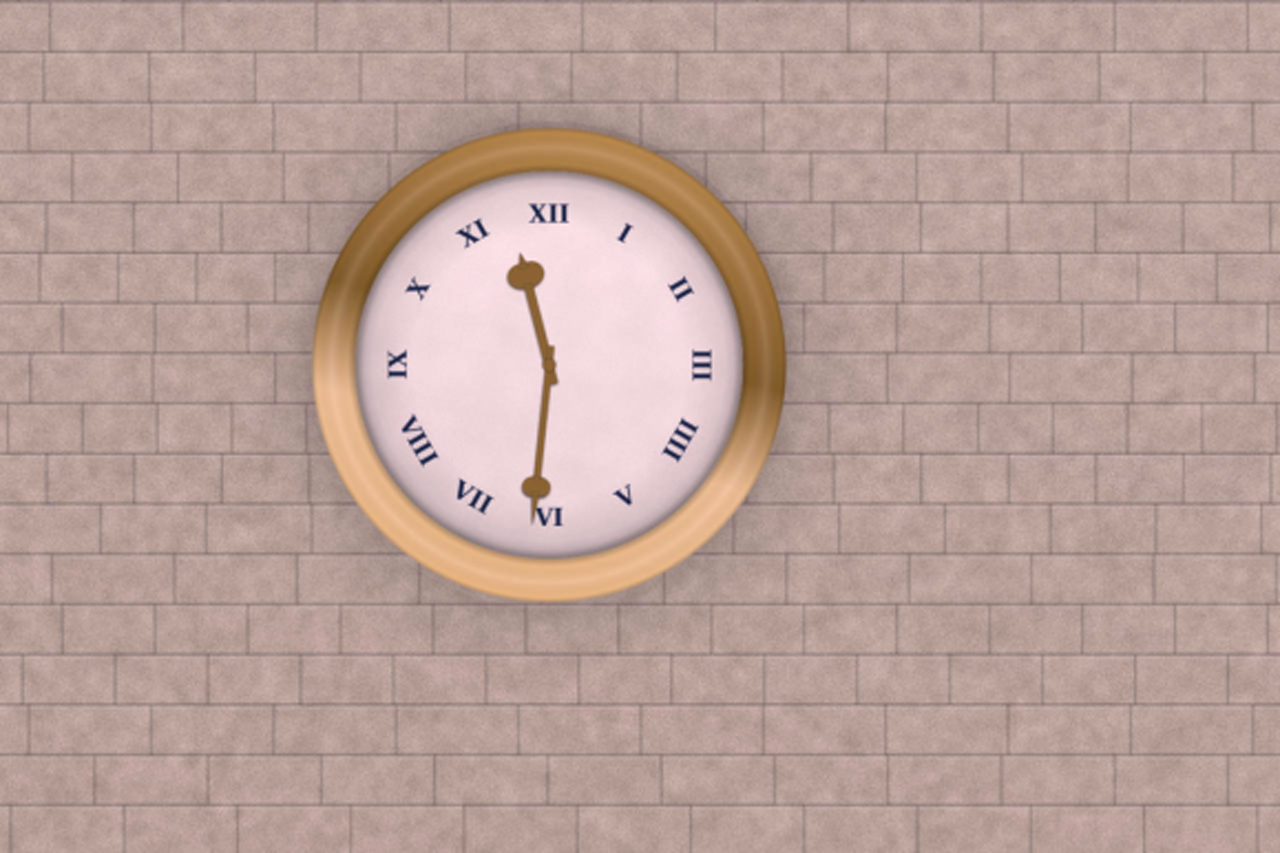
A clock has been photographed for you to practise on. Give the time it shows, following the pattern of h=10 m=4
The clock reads h=11 m=31
